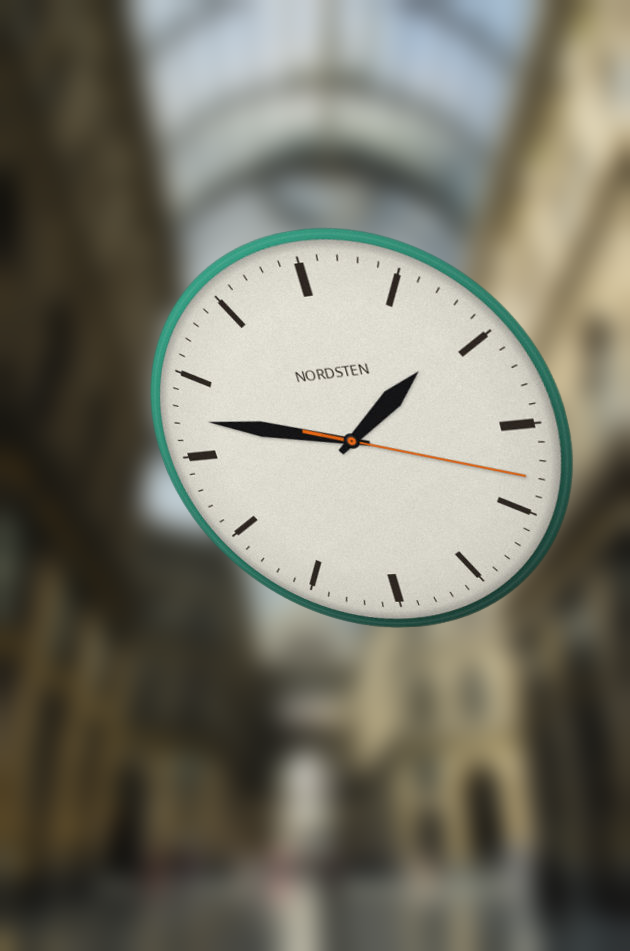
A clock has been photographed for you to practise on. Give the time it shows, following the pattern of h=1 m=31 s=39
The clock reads h=1 m=47 s=18
